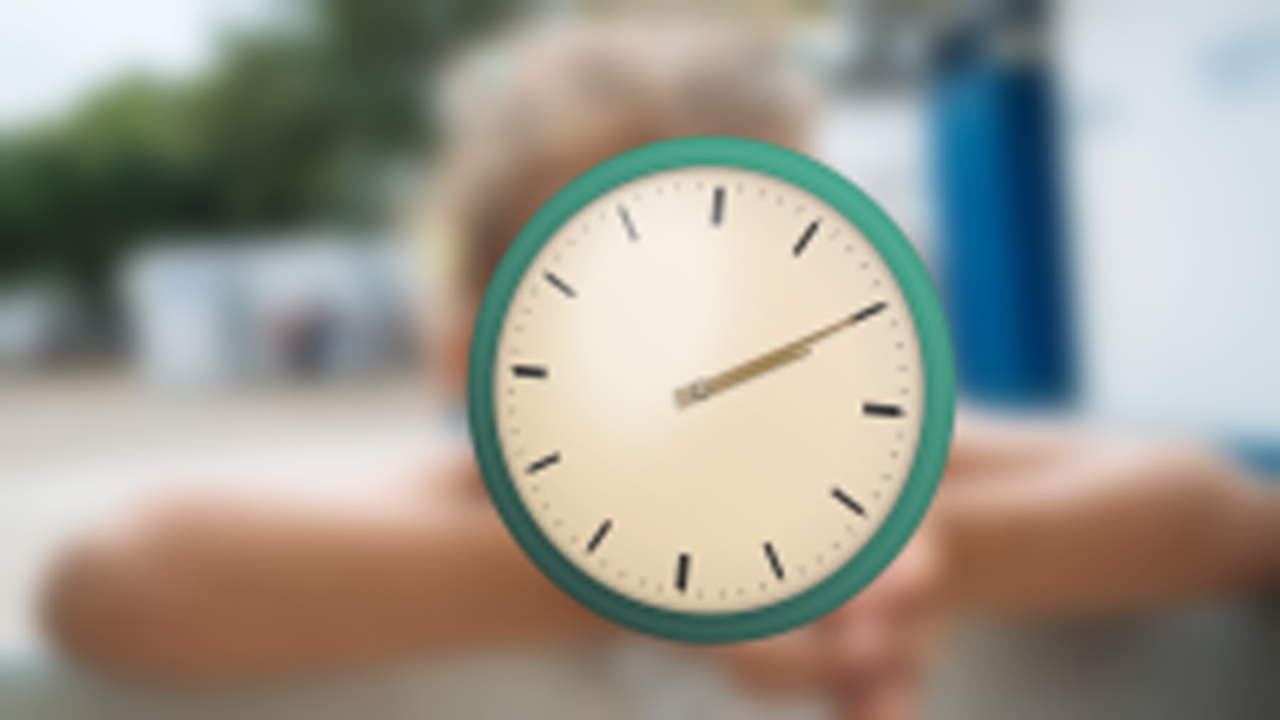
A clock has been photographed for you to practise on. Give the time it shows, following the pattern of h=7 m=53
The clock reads h=2 m=10
